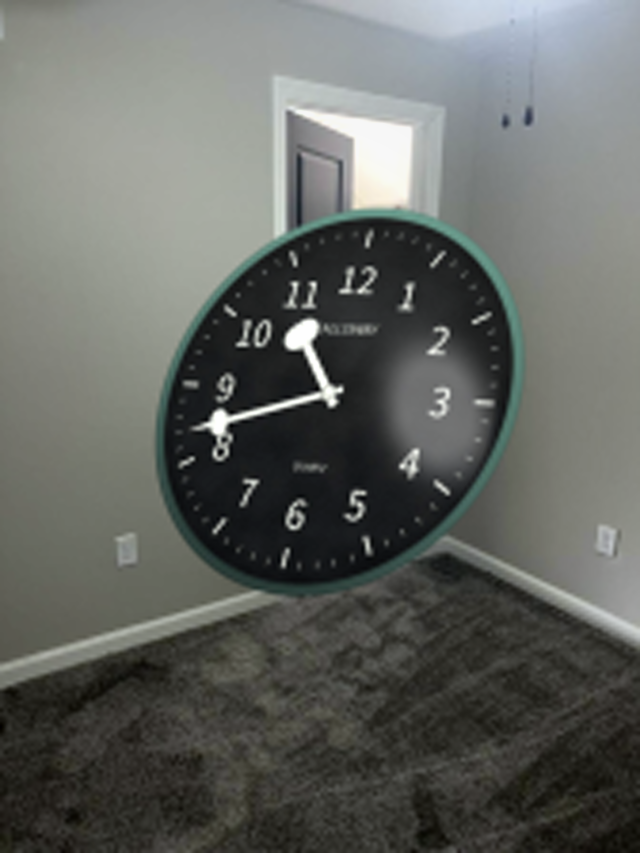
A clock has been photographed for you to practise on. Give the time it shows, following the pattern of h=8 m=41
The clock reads h=10 m=42
